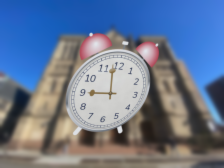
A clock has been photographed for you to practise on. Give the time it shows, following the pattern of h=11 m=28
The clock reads h=8 m=58
